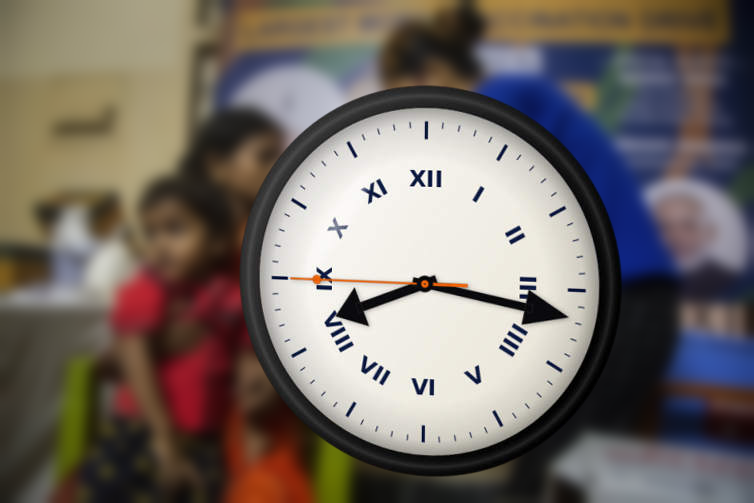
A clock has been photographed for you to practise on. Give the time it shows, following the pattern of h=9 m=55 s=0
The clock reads h=8 m=16 s=45
